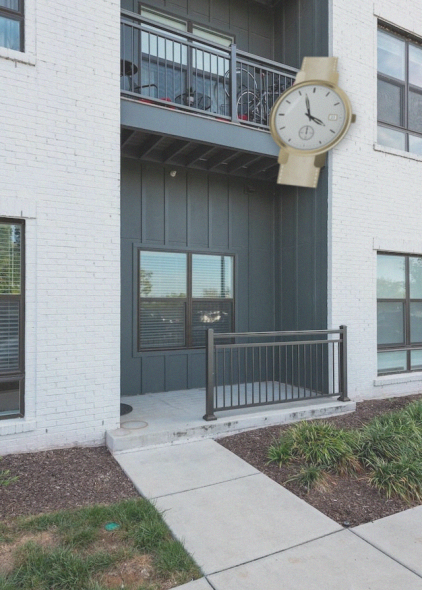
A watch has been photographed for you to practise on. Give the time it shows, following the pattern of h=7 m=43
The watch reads h=3 m=57
